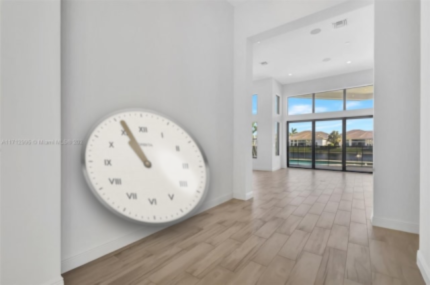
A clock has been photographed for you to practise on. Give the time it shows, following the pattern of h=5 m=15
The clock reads h=10 m=56
